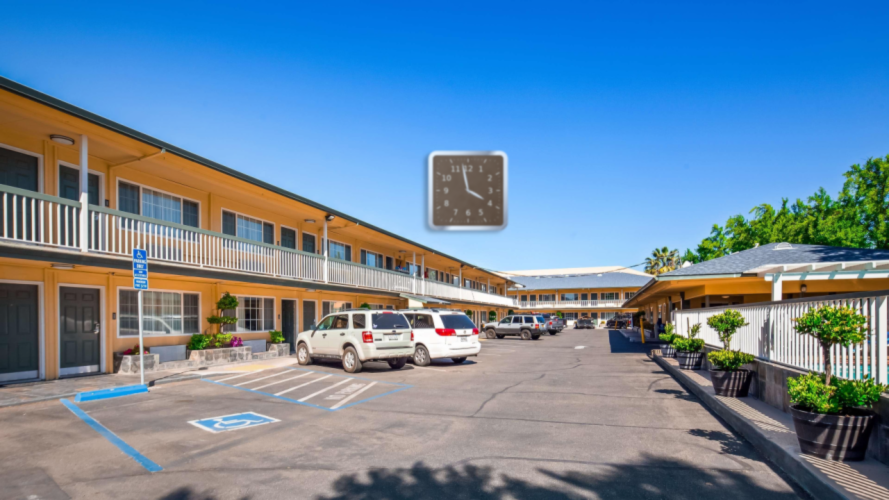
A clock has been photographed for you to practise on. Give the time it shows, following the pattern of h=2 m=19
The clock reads h=3 m=58
